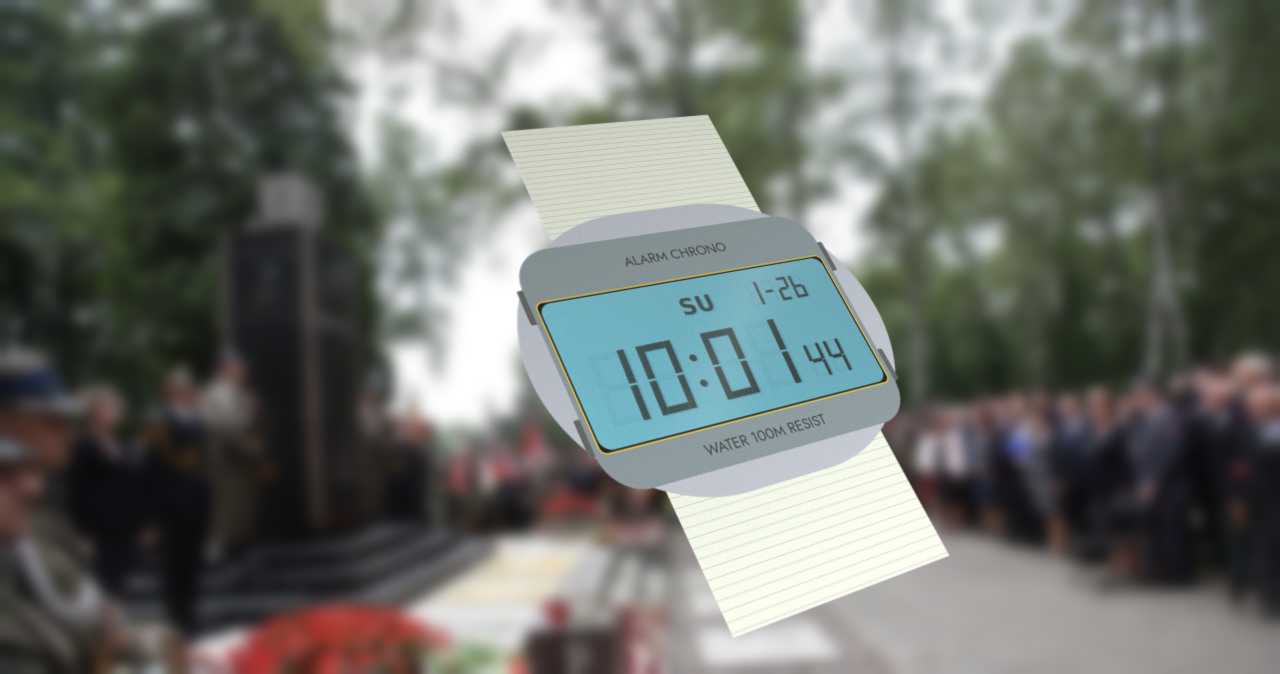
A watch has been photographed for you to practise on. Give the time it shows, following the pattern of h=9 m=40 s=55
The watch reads h=10 m=1 s=44
